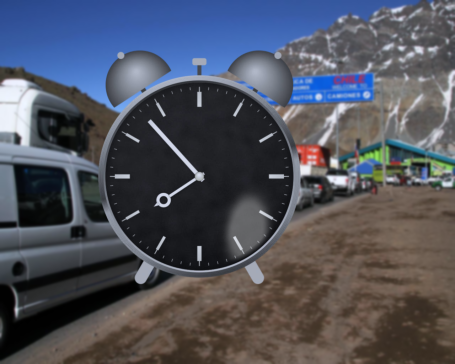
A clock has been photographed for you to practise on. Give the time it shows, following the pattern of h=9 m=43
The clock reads h=7 m=53
